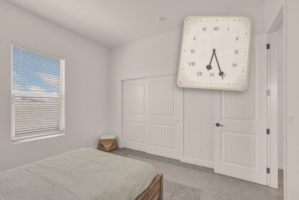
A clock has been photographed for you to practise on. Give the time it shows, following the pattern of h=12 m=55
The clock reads h=6 m=26
